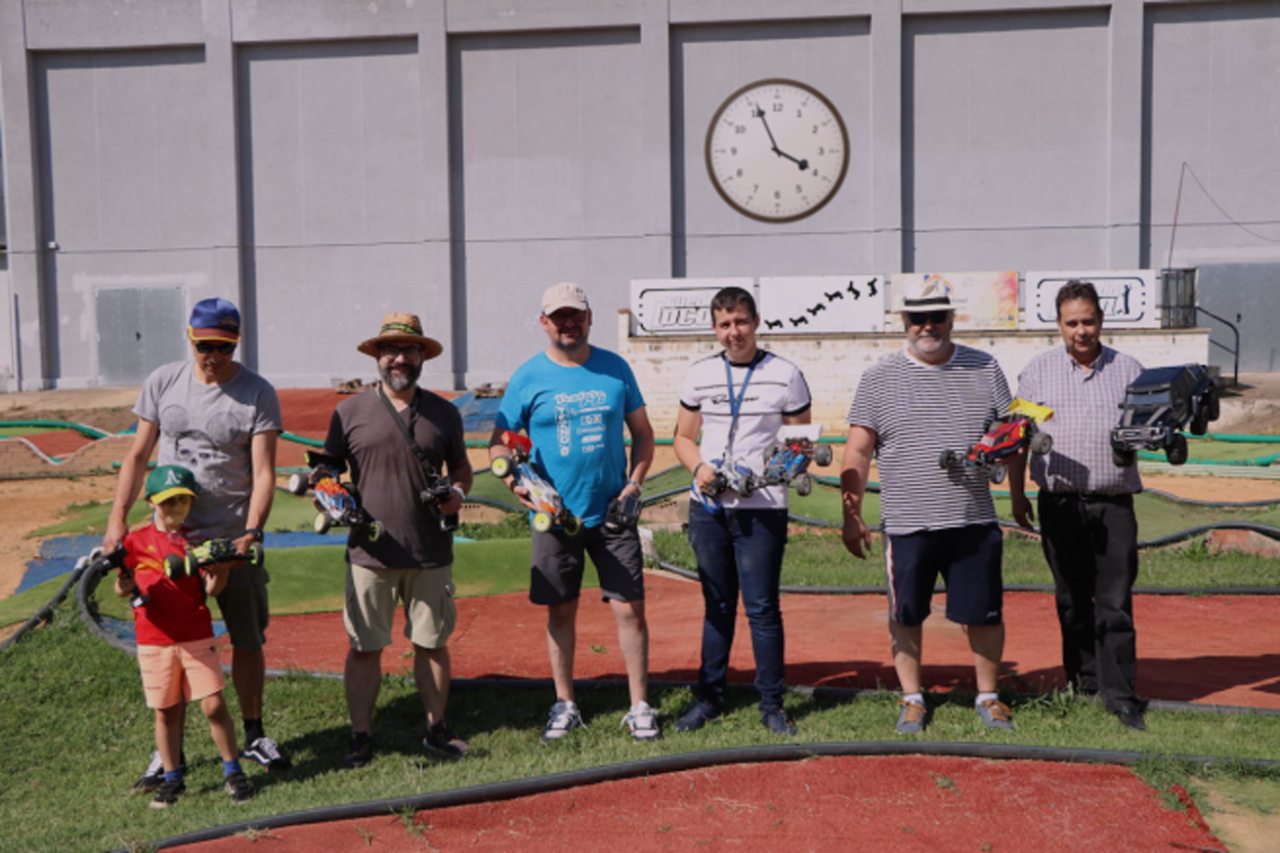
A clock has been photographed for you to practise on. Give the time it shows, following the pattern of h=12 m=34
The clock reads h=3 m=56
